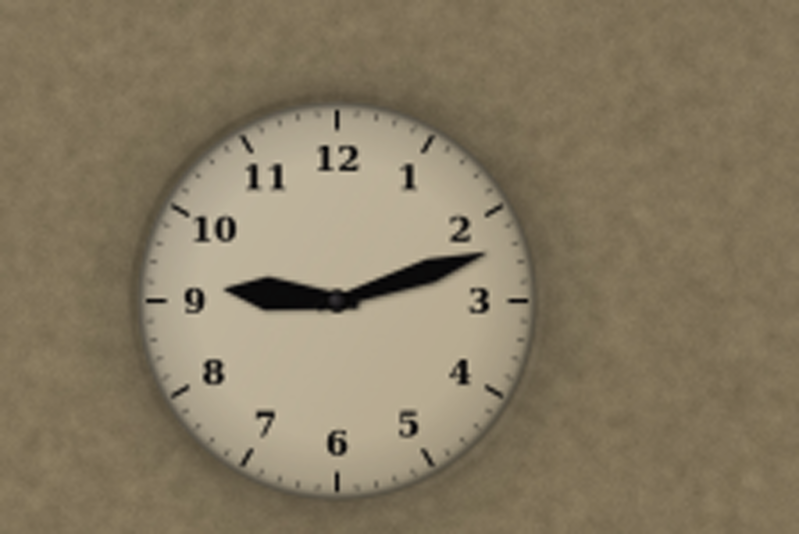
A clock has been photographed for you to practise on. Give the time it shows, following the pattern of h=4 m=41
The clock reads h=9 m=12
